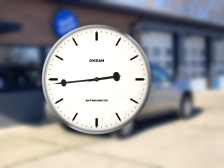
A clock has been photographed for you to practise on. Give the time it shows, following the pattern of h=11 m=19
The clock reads h=2 m=44
